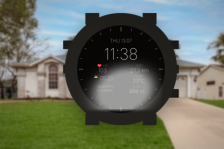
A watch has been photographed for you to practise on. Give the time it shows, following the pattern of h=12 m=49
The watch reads h=11 m=38
